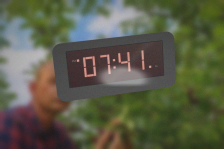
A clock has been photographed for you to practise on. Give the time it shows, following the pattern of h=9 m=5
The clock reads h=7 m=41
